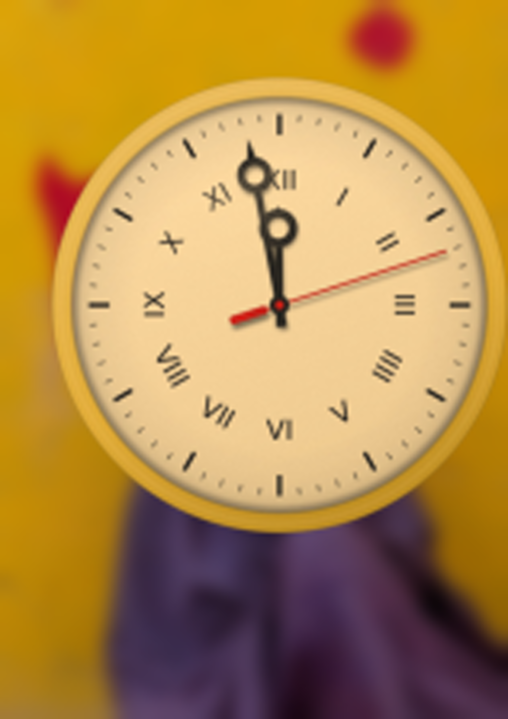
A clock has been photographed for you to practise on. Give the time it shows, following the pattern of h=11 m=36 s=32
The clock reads h=11 m=58 s=12
